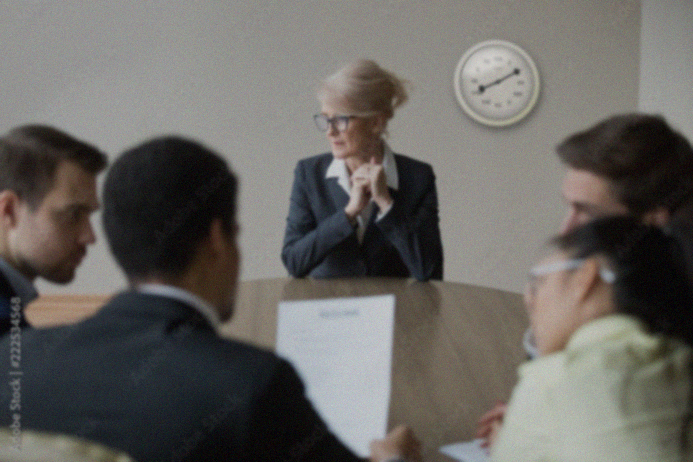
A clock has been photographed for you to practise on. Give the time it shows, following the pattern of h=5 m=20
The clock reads h=8 m=10
